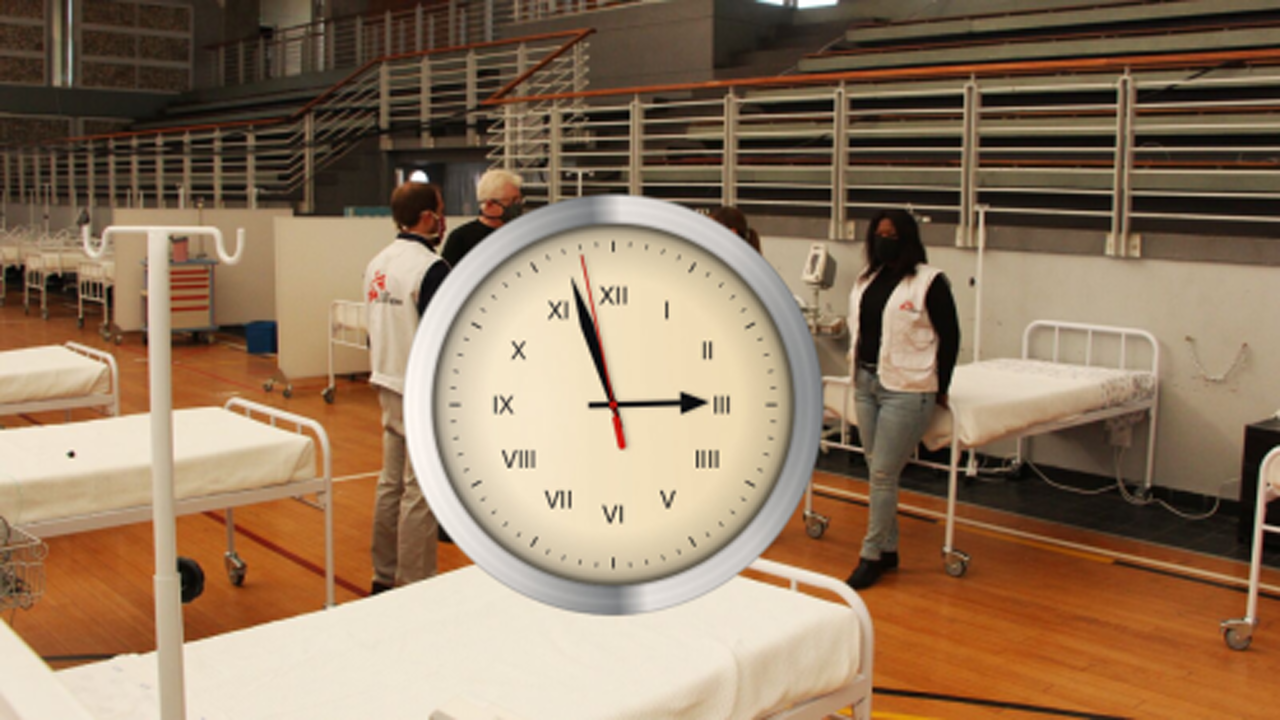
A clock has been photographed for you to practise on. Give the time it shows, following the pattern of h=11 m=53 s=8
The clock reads h=2 m=56 s=58
